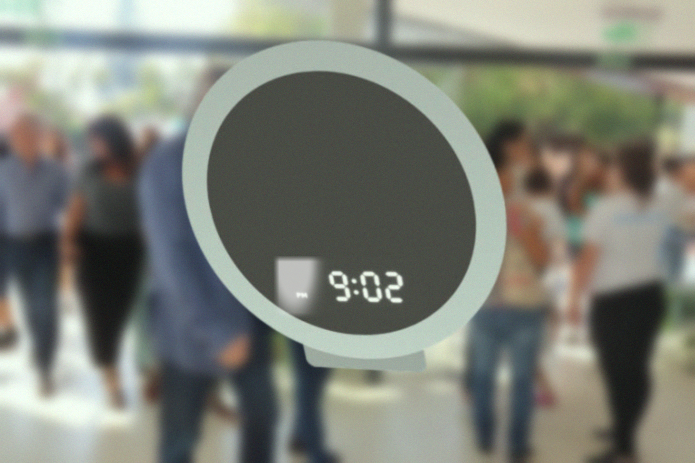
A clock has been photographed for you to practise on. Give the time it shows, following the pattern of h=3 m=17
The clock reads h=9 m=2
